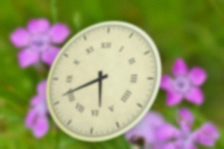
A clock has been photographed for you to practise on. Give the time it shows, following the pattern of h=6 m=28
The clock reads h=5 m=41
